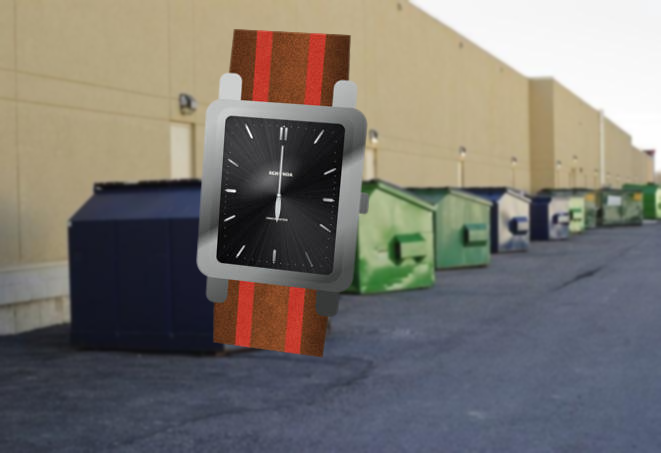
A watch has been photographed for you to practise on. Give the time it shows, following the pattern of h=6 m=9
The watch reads h=6 m=0
